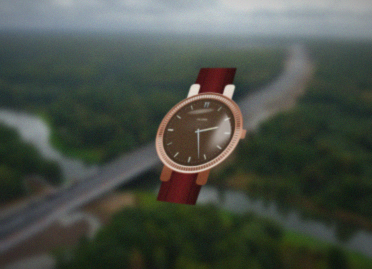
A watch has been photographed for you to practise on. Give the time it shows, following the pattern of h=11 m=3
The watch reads h=2 m=27
